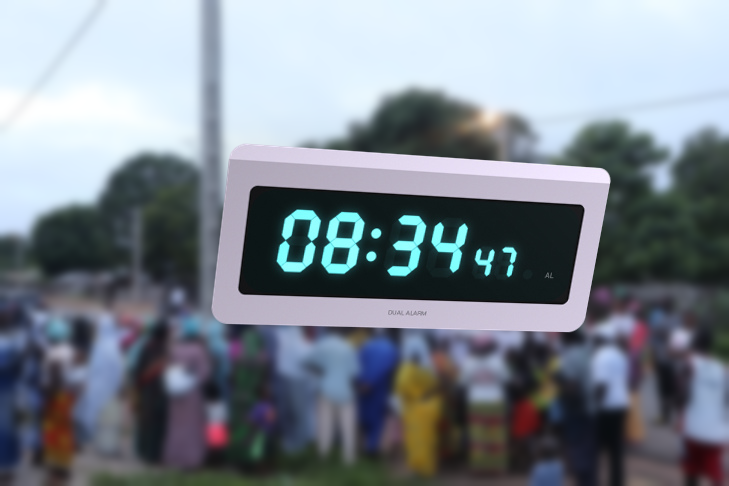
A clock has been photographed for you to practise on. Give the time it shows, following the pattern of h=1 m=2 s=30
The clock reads h=8 m=34 s=47
